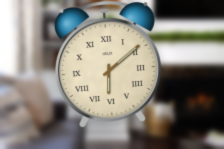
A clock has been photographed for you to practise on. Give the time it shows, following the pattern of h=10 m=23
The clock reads h=6 m=9
